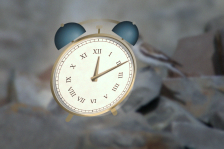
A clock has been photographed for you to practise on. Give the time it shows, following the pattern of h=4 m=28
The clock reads h=12 m=11
